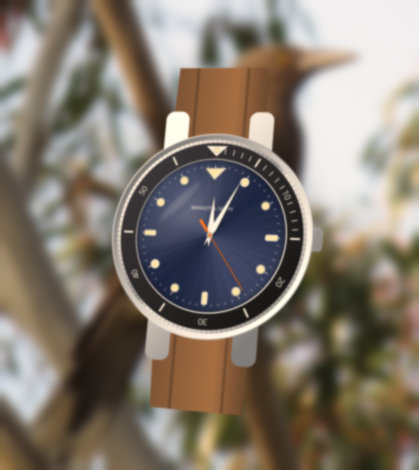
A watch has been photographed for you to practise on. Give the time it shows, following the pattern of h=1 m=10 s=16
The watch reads h=12 m=4 s=24
